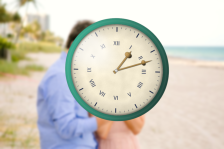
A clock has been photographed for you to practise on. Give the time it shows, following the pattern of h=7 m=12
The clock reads h=1 m=12
